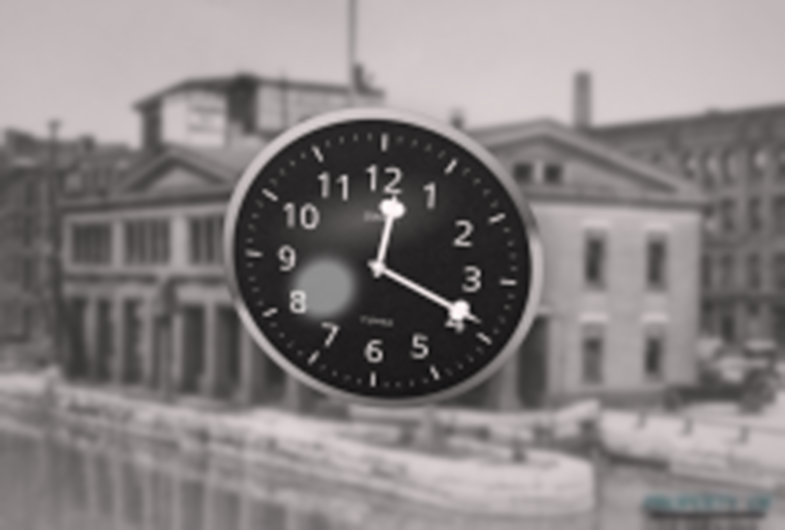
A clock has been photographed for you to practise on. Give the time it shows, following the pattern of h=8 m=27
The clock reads h=12 m=19
